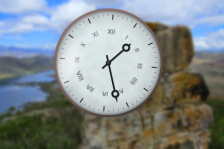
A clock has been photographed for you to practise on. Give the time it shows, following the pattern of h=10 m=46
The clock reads h=1 m=27
